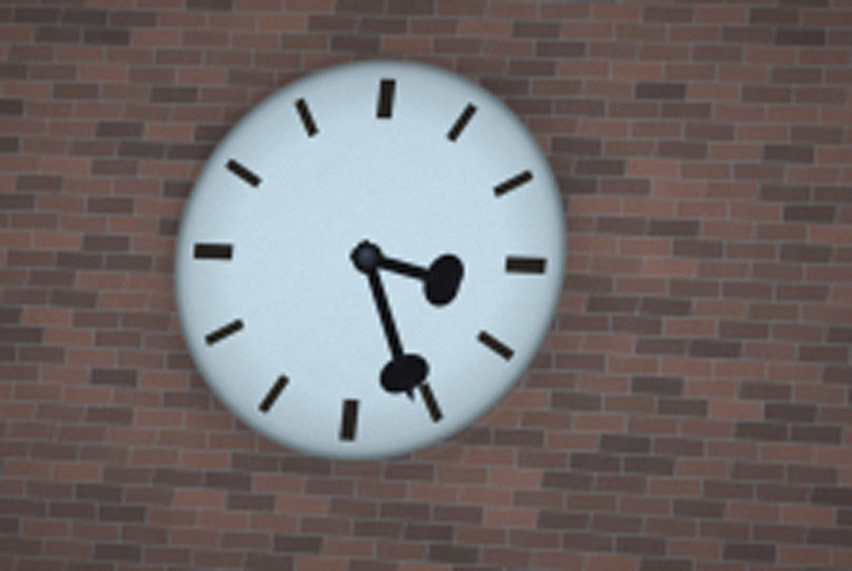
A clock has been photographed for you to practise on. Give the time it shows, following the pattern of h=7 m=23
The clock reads h=3 m=26
